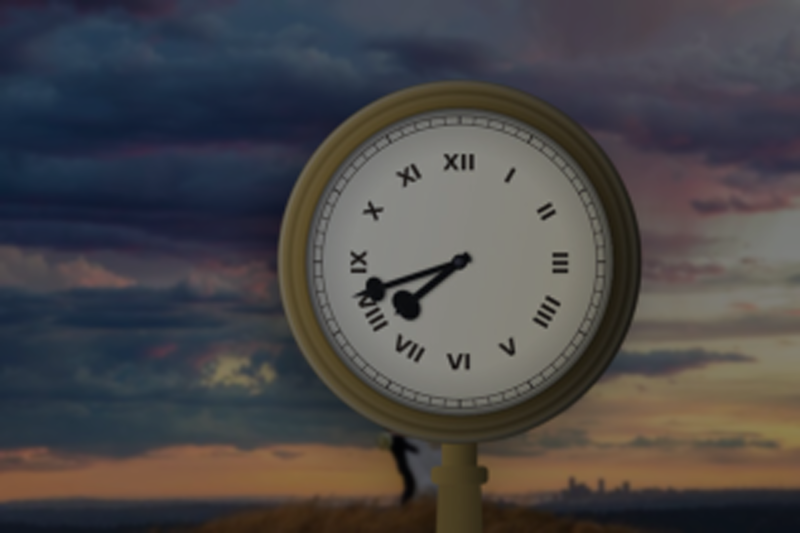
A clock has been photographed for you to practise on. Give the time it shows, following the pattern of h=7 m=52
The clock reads h=7 m=42
